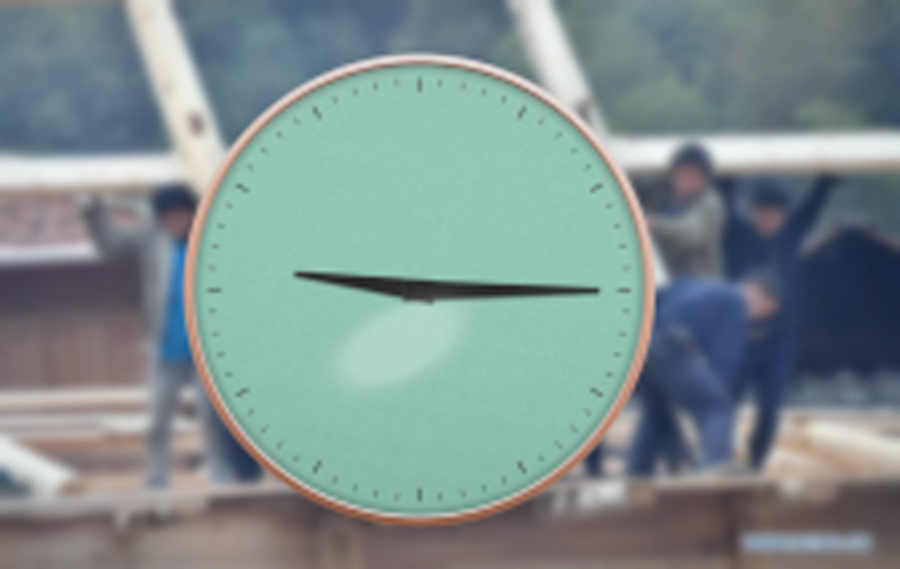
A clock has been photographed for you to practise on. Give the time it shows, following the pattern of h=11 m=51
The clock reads h=9 m=15
